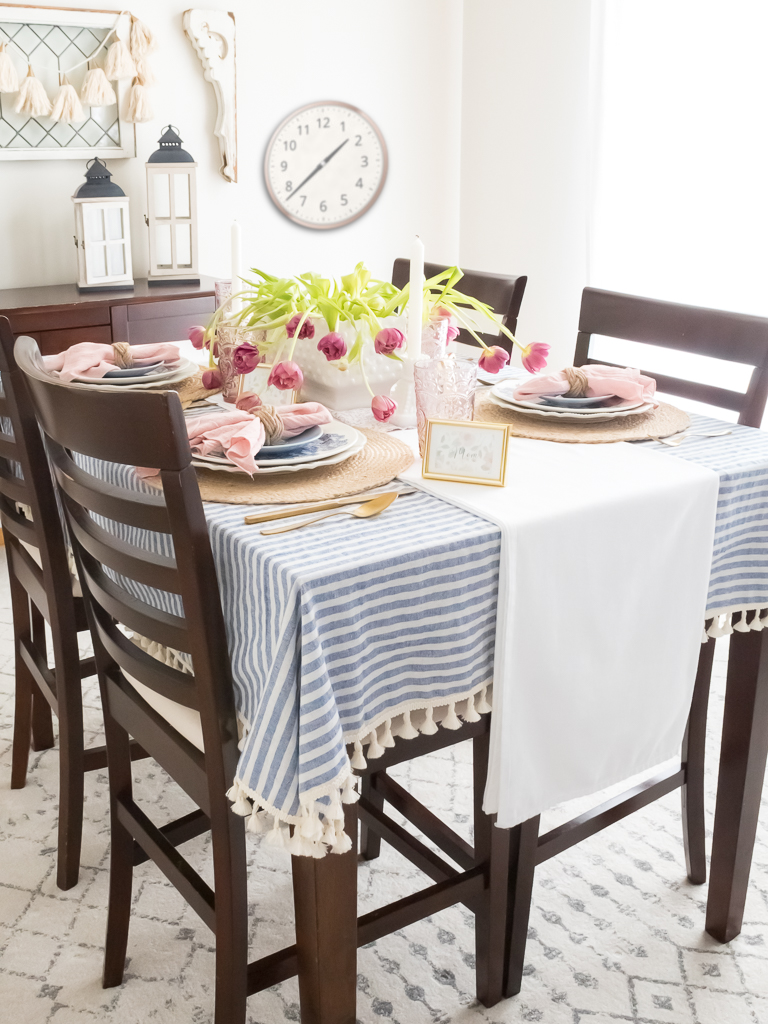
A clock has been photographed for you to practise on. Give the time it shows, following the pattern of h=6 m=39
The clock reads h=1 m=38
